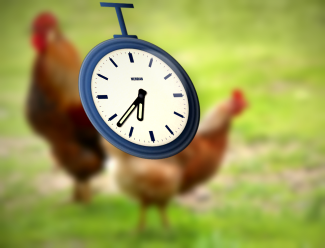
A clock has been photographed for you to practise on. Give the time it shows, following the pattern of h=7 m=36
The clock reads h=6 m=38
